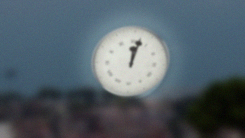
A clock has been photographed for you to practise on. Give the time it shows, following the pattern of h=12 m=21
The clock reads h=12 m=2
